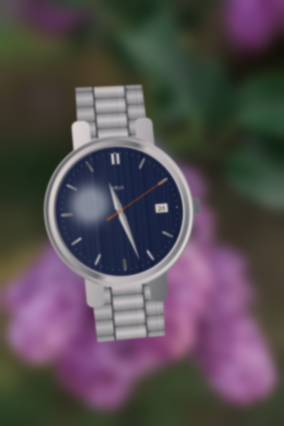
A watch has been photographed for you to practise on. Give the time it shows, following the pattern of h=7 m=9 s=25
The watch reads h=11 m=27 s=10
